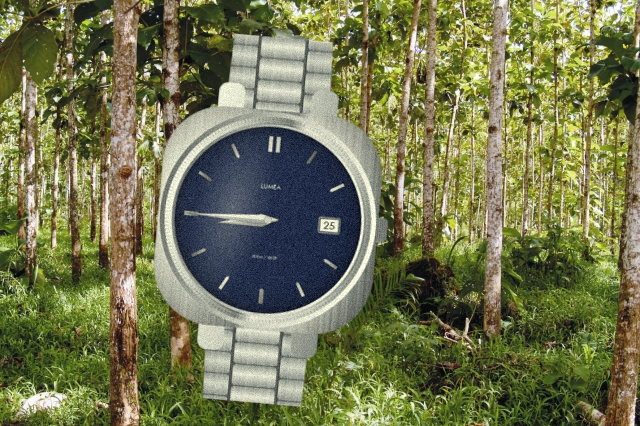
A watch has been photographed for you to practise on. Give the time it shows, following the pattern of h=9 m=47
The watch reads h=8 m=45
